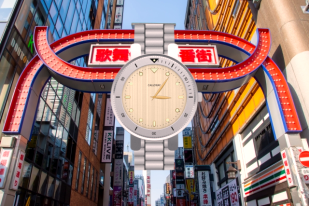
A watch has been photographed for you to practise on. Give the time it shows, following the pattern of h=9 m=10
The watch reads h=3 m=6
